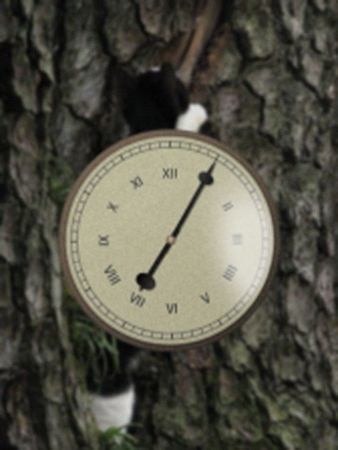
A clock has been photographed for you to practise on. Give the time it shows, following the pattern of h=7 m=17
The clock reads h=7 m=5
